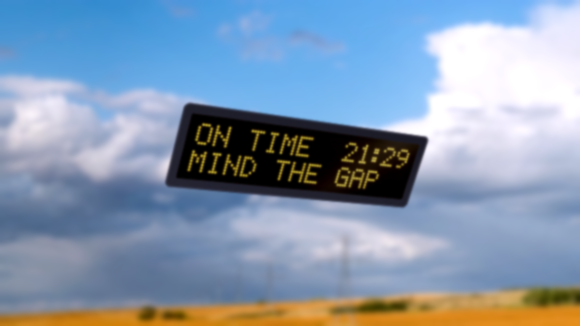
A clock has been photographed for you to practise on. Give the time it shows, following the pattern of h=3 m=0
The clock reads h=21 m=29
